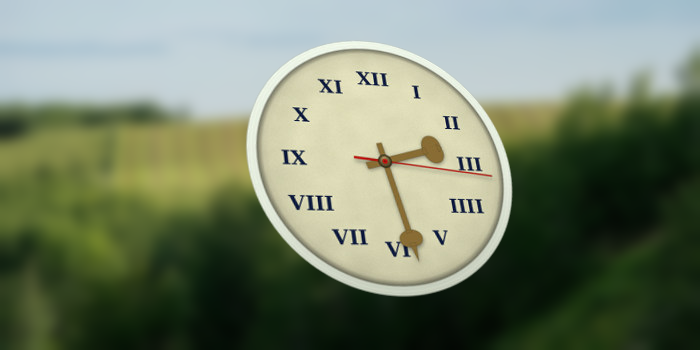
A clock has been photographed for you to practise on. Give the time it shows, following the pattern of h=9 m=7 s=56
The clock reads h=2 m=28 s=16
